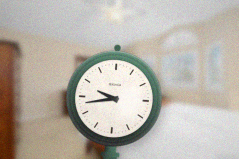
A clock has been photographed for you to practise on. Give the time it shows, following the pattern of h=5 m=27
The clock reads h=9 m=43
